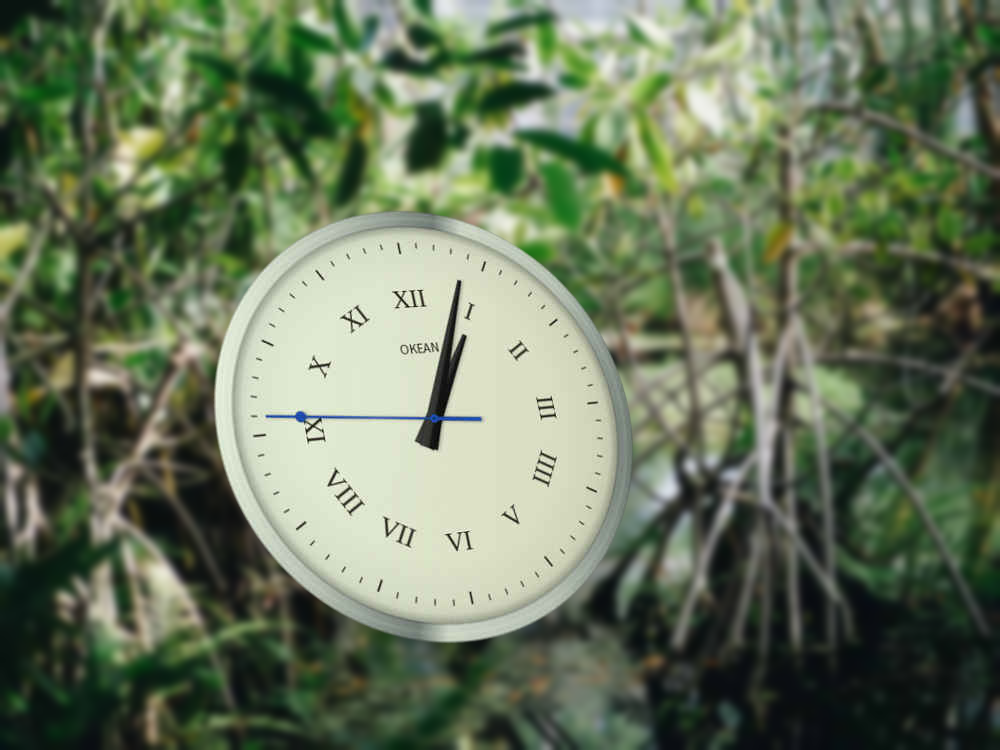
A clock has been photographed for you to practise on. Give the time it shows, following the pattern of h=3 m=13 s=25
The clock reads h=1 m=3 s=46
